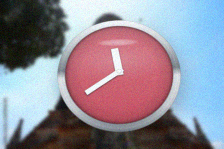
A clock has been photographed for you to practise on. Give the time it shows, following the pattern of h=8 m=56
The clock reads h=11 m=39
